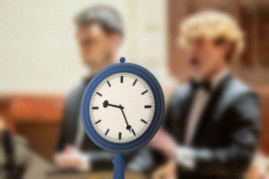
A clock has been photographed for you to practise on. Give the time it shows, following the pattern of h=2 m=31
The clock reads h=9 m=26
